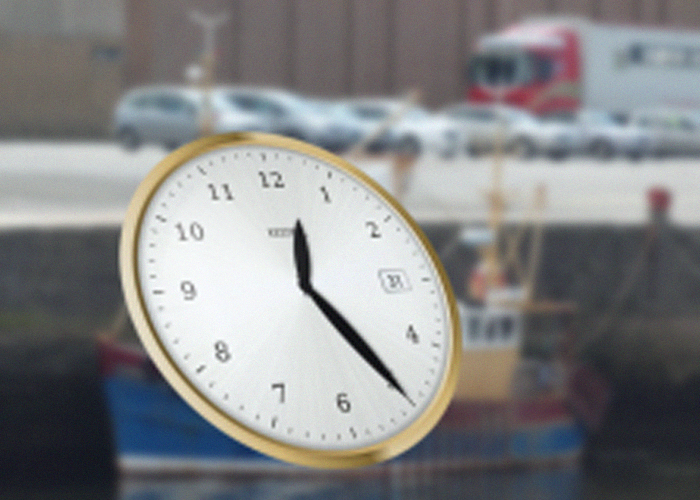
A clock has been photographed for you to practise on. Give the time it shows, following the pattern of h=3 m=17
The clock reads h=12 m=25
